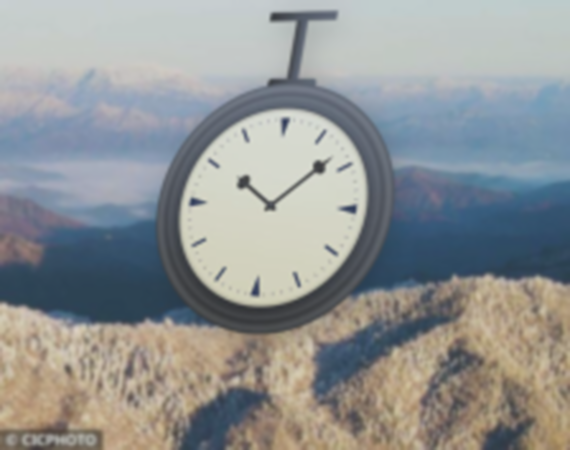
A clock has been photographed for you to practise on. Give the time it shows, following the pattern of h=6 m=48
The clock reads h=10 m=8
